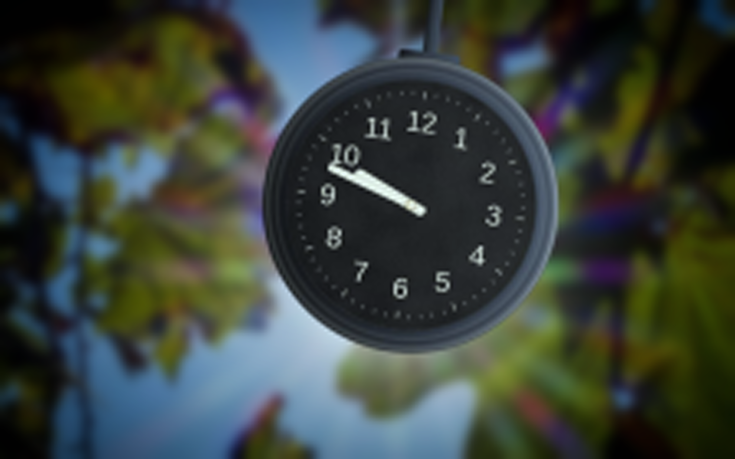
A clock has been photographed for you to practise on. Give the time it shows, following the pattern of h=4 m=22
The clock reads h=9 m=48
